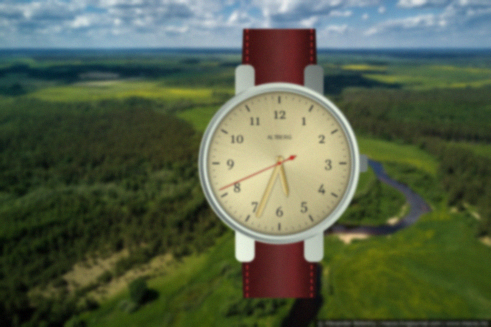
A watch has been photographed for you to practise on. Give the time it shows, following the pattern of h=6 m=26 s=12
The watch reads h=5 m=33 s=41
